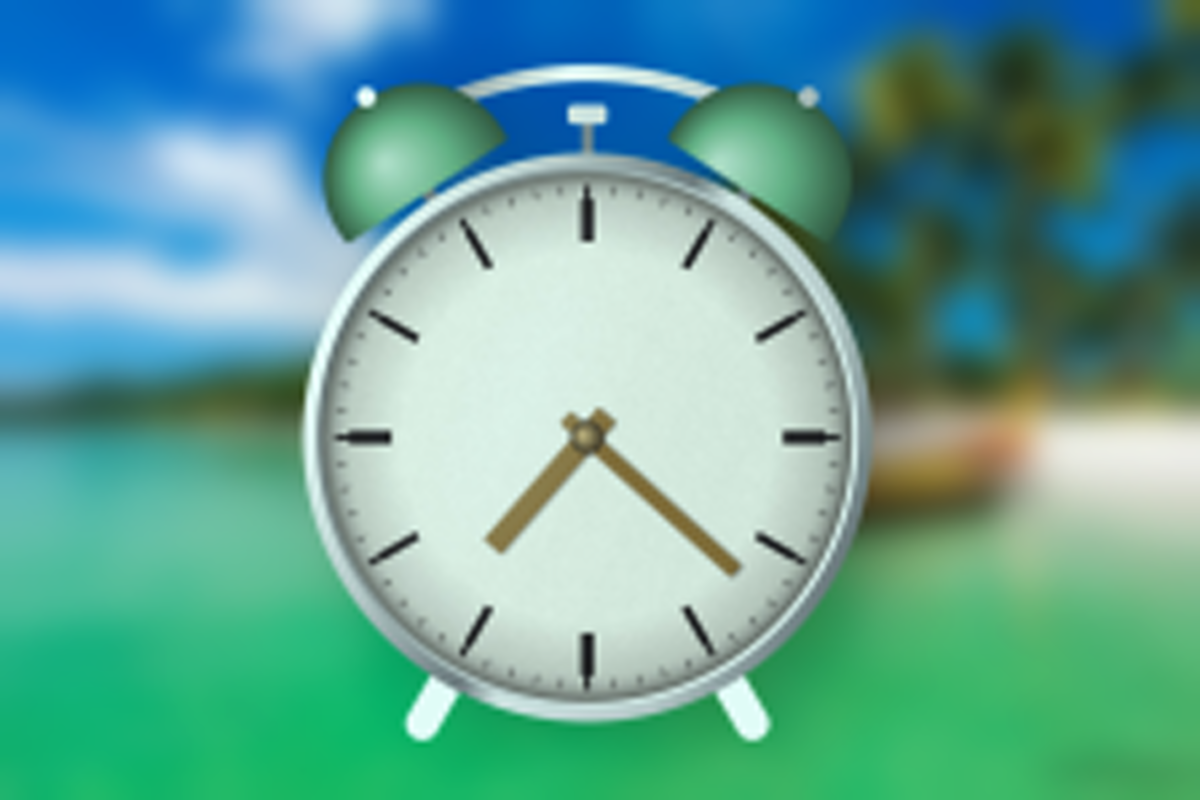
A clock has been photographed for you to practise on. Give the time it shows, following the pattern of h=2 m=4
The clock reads h=7 m=22
